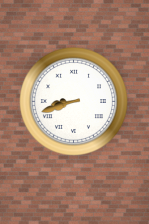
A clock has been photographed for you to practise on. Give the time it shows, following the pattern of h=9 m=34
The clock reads h=8 m=42
